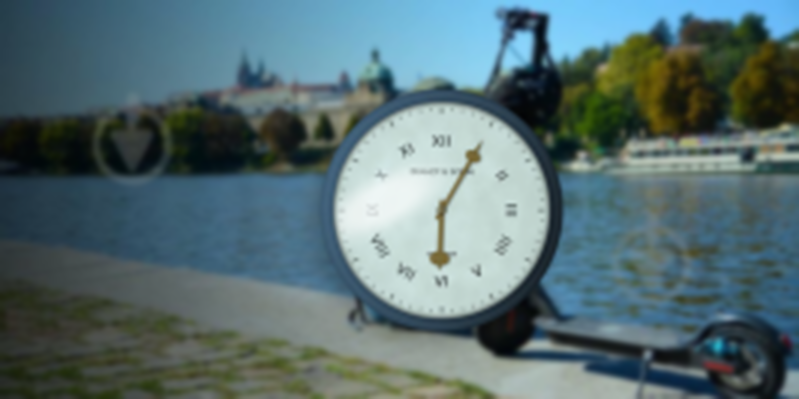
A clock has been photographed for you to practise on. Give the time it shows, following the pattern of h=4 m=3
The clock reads h=6 m=5
